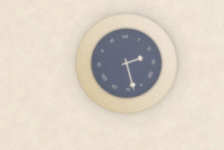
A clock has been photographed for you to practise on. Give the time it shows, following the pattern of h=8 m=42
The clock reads h=2 m=28
